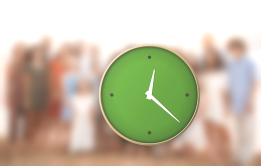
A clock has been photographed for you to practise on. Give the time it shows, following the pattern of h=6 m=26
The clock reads h=12 m=22
